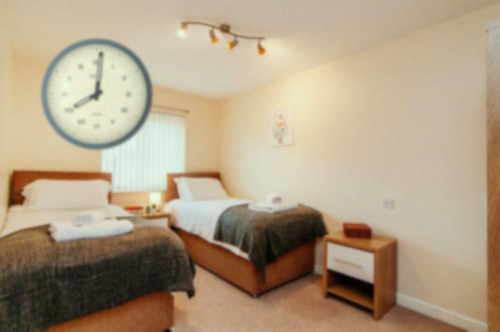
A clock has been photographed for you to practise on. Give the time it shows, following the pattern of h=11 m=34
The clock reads h=8 m=1
